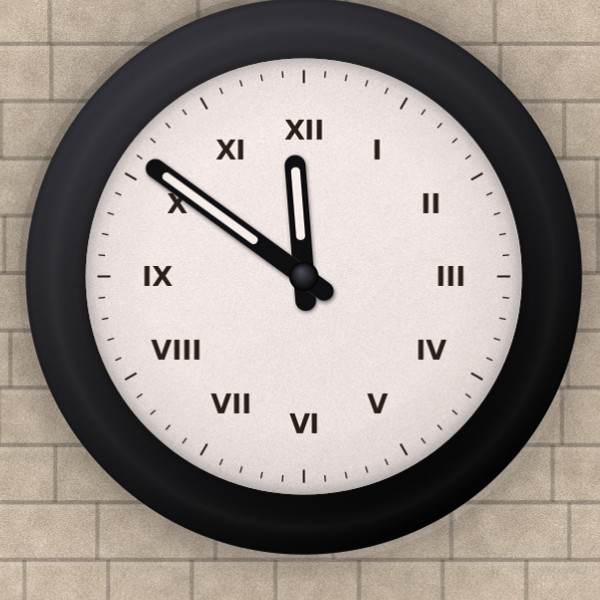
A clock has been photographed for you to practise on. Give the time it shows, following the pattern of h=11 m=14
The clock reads h=11 m=51
